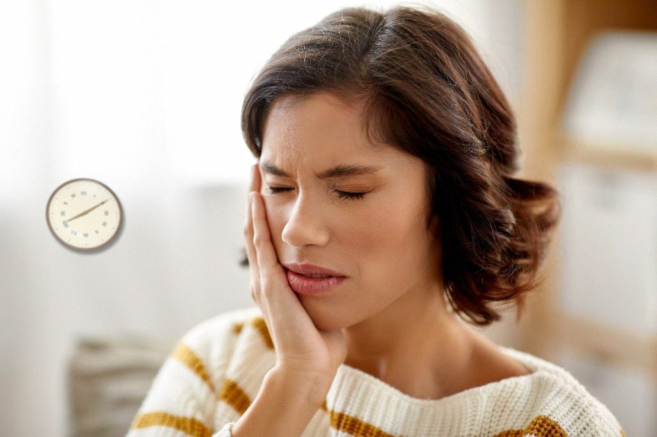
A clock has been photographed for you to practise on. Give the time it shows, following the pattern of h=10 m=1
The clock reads h=8 m=10
